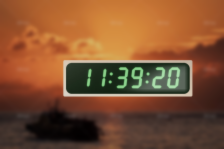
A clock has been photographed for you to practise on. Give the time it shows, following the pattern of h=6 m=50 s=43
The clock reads h=11 m=39 s=20
